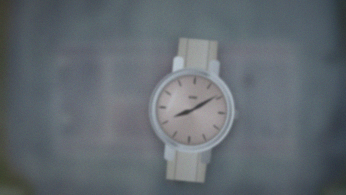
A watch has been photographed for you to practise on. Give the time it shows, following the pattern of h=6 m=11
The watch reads h=8 m=9
